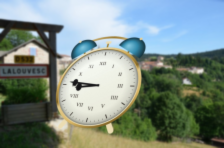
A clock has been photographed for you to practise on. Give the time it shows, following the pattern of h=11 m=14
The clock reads h=8 m=46
